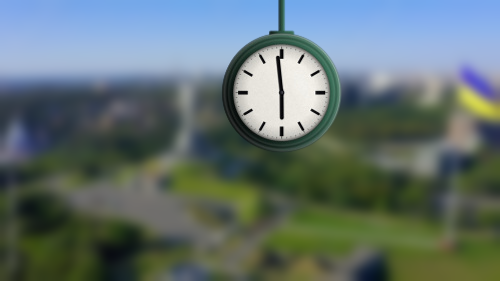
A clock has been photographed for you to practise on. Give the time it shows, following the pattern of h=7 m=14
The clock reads h=5 m=59
